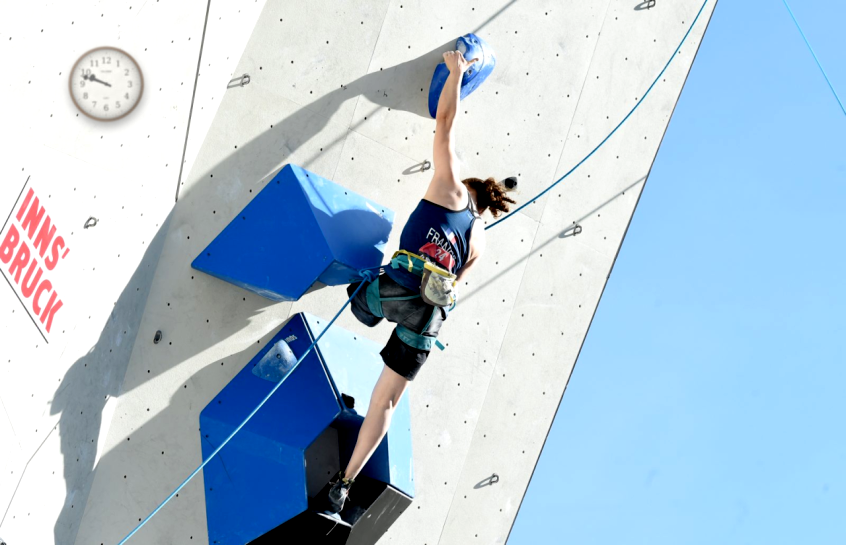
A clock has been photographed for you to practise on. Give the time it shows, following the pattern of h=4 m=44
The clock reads h=9 m=48
